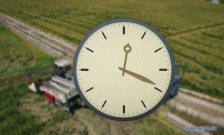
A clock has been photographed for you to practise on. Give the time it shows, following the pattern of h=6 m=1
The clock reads h=12 m=19
